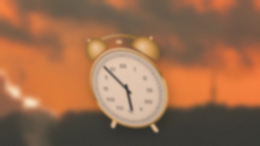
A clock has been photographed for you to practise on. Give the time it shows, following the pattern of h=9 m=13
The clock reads h=5 m=53
